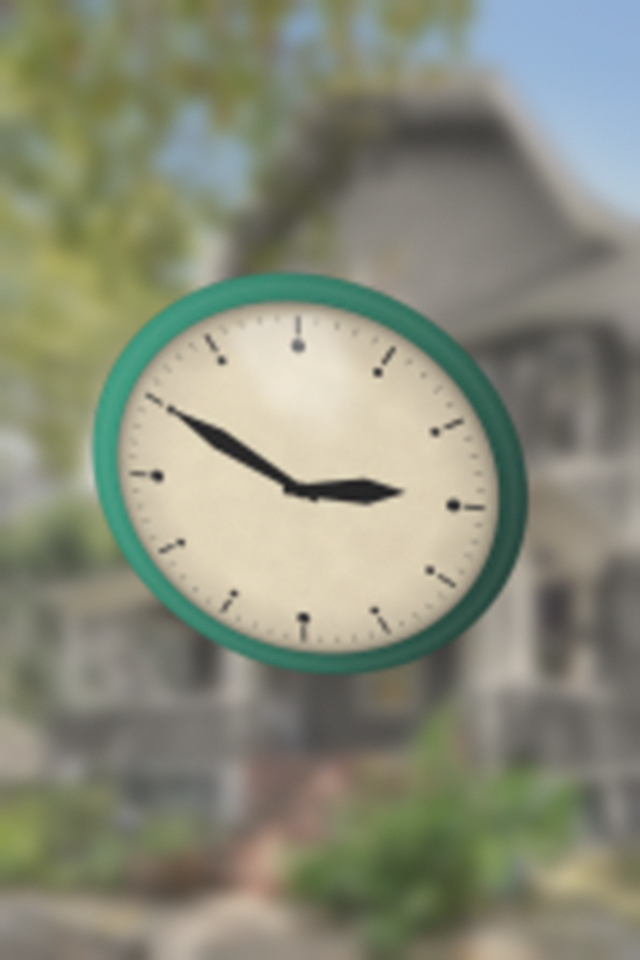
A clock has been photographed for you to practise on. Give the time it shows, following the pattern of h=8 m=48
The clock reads h=2 m=50
